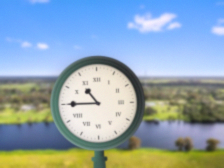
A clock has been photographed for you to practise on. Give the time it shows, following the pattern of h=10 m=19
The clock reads h=10 m=45
